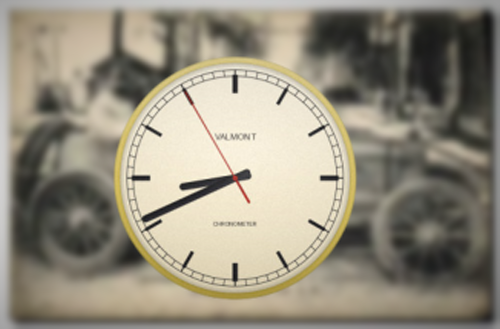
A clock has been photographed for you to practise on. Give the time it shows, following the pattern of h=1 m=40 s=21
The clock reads h=8 m=40 s=55
